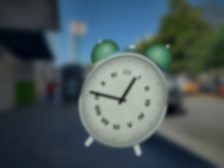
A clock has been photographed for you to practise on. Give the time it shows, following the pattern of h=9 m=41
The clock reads h=12 m=46
